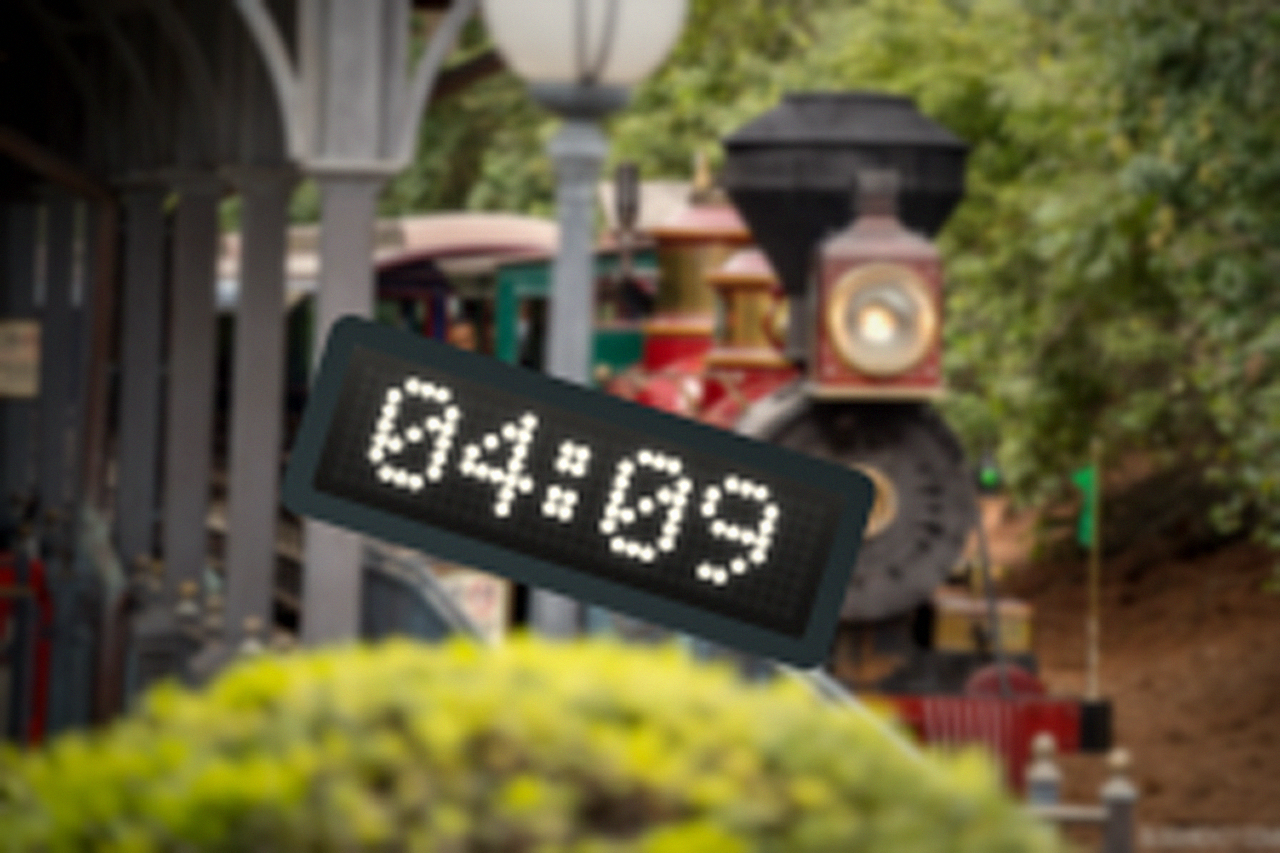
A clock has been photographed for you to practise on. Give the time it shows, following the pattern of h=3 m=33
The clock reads h=4 m=9
